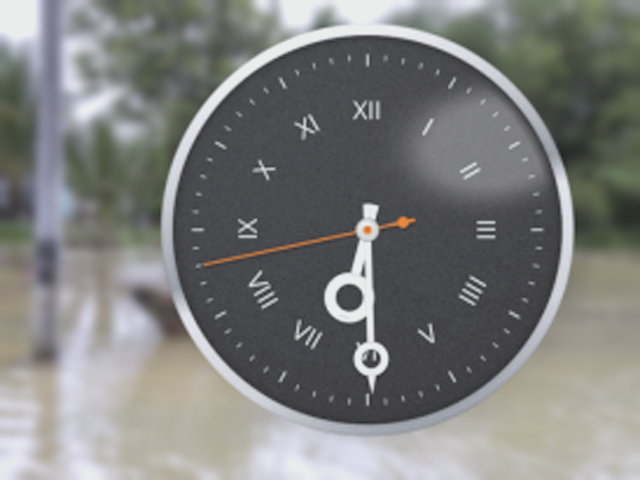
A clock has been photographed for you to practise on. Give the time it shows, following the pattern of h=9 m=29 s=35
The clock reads h=6 m=29 s=43
